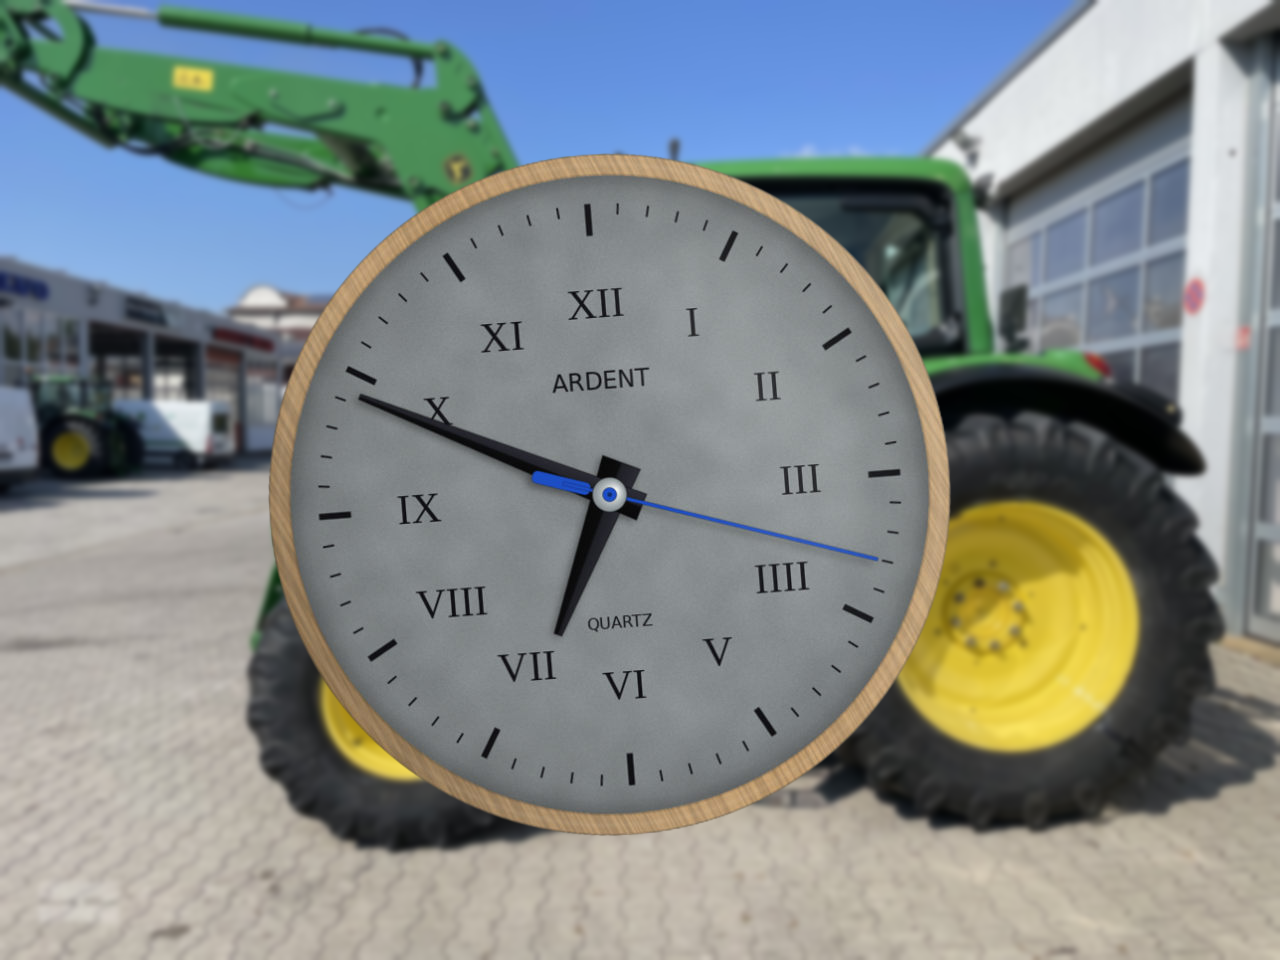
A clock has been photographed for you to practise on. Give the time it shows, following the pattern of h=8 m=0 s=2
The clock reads h=6 m=49 s=18
